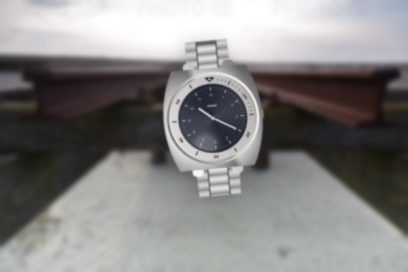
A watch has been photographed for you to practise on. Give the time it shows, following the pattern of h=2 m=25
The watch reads h=10 m=20
